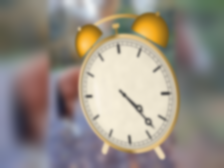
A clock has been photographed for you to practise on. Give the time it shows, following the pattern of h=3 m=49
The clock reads h=4 m=23
